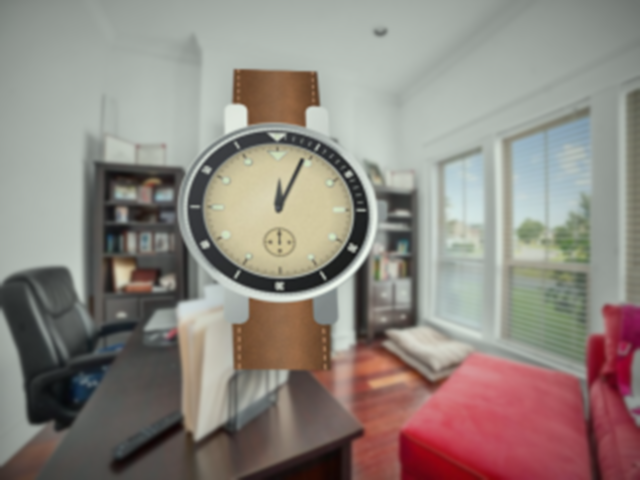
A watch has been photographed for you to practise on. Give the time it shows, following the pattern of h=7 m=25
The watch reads h=12 m=4
